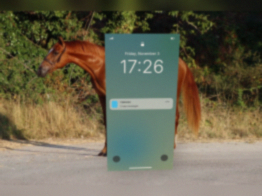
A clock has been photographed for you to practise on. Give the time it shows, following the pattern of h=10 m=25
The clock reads h=17 m=26
